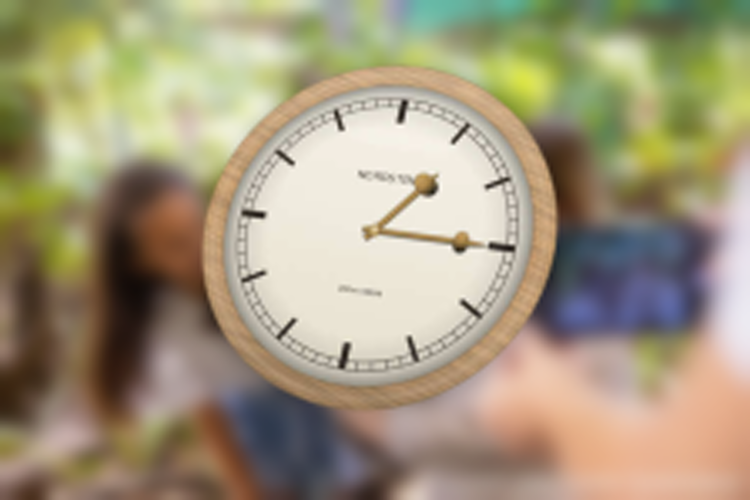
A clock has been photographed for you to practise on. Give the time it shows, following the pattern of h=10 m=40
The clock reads h=1 m=15
